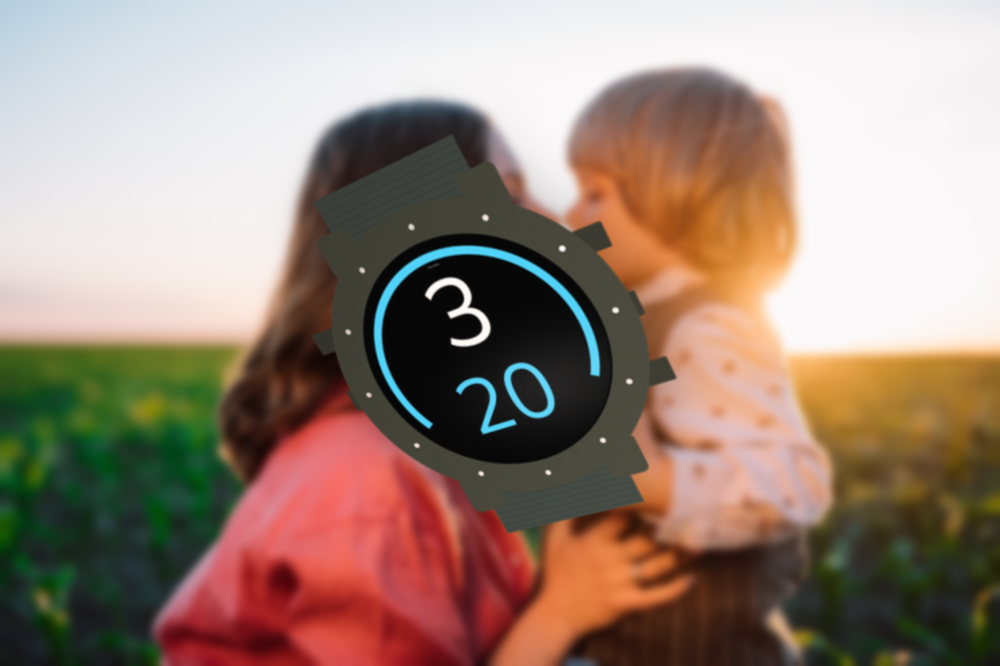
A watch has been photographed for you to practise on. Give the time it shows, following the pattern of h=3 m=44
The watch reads h=3 m=20
